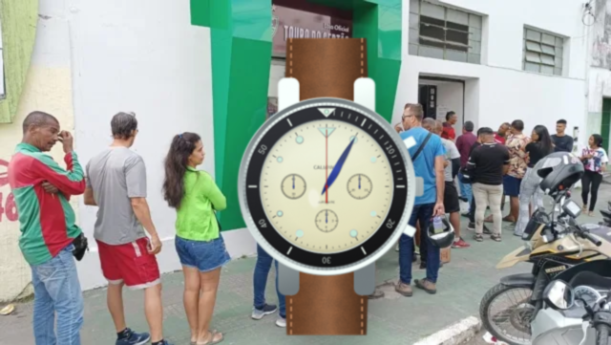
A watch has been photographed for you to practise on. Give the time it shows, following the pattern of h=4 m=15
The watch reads h=1 m=5
